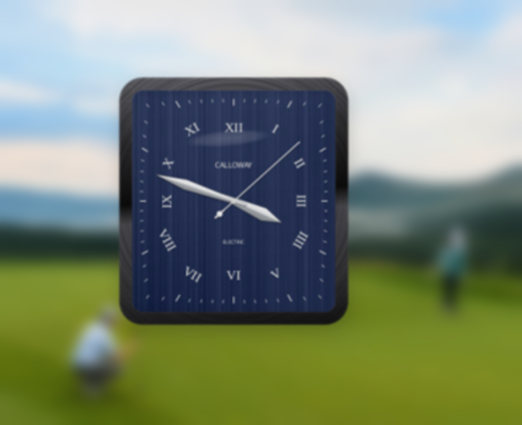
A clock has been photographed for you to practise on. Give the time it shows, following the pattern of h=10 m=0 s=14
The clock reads h=3 m=48 s=8
